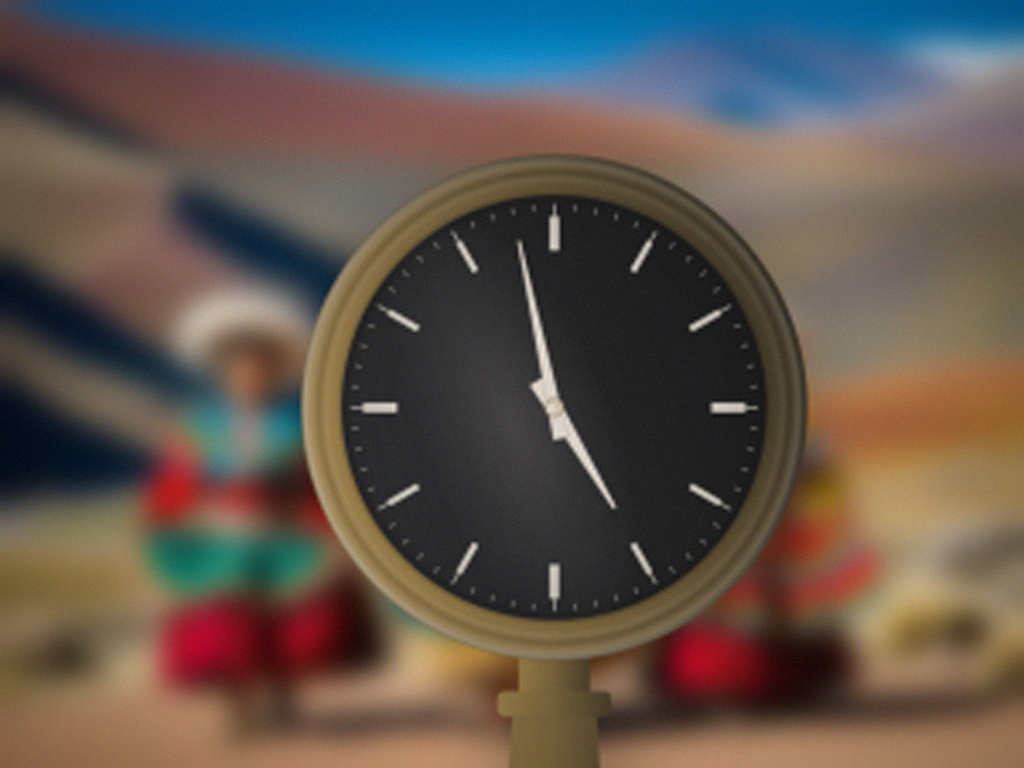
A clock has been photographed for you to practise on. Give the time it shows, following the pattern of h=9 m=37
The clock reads h=4 m=58
